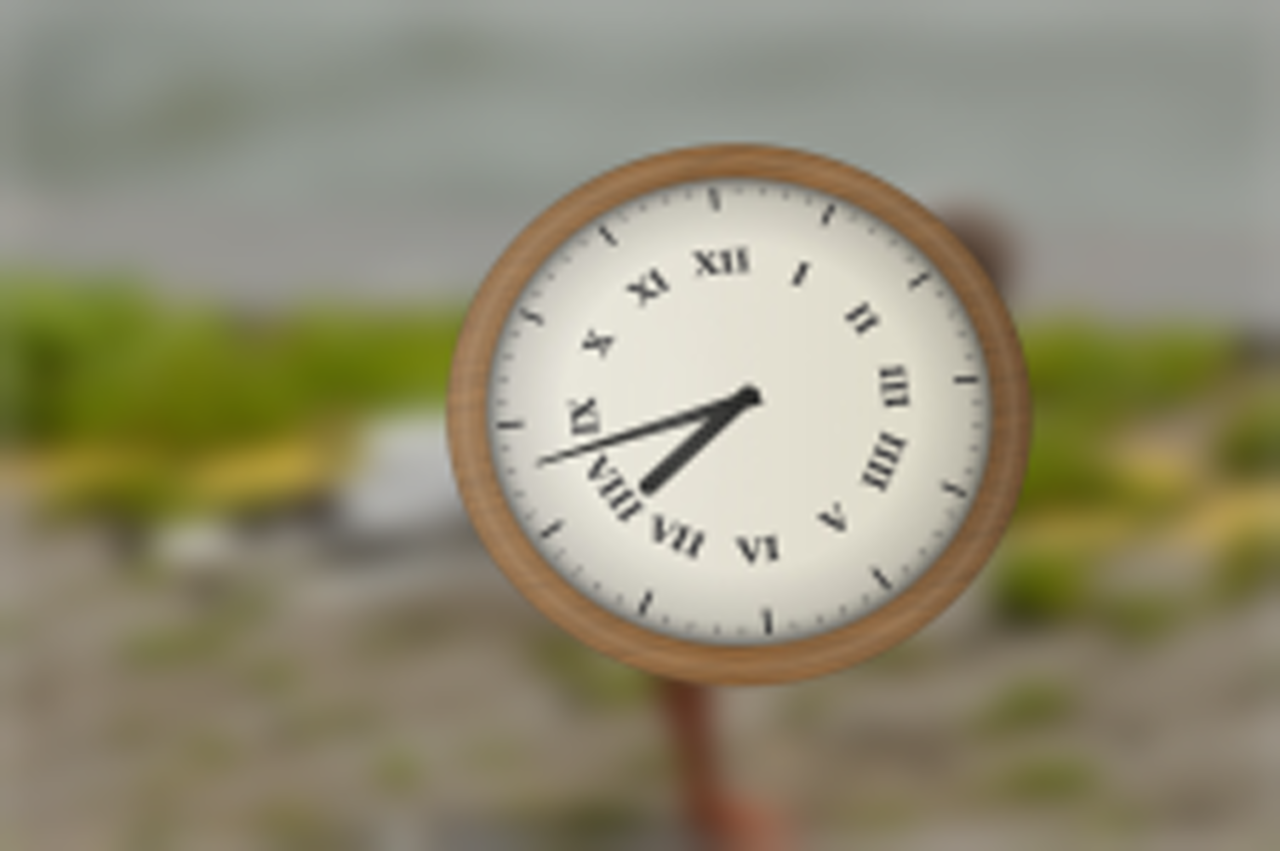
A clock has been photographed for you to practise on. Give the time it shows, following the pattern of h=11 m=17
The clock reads h=7 m=43
